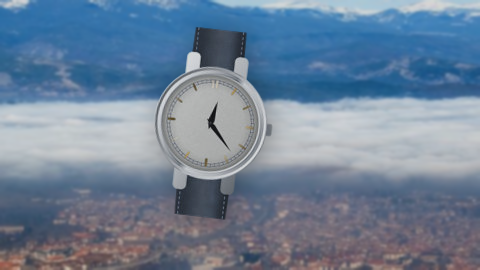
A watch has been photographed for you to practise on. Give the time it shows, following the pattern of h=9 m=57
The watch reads h=12 m=23
